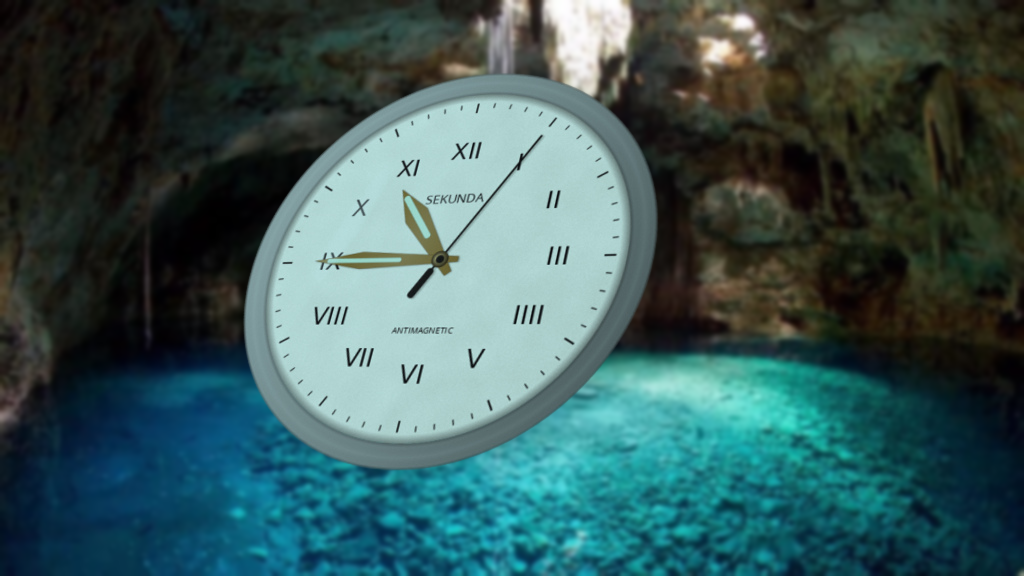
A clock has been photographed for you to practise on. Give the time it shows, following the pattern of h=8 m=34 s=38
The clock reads h=10 m=45 s=5
